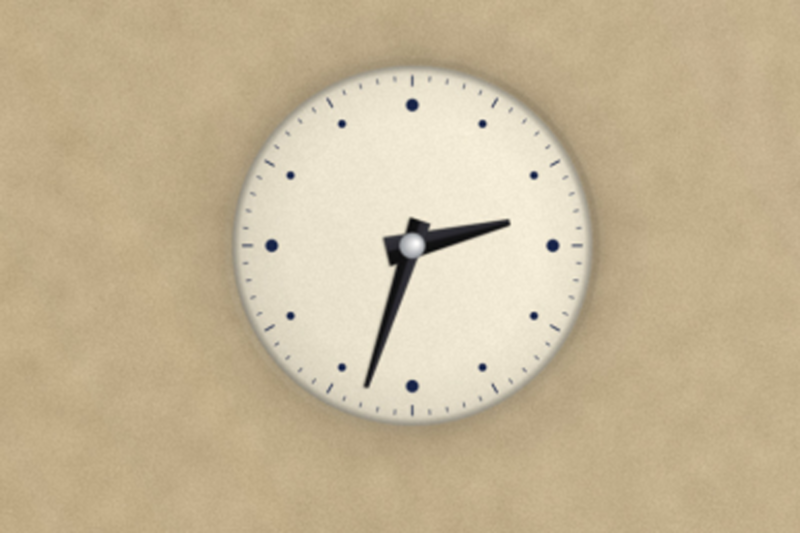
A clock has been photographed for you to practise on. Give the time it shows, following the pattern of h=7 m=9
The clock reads h=2 m=33
